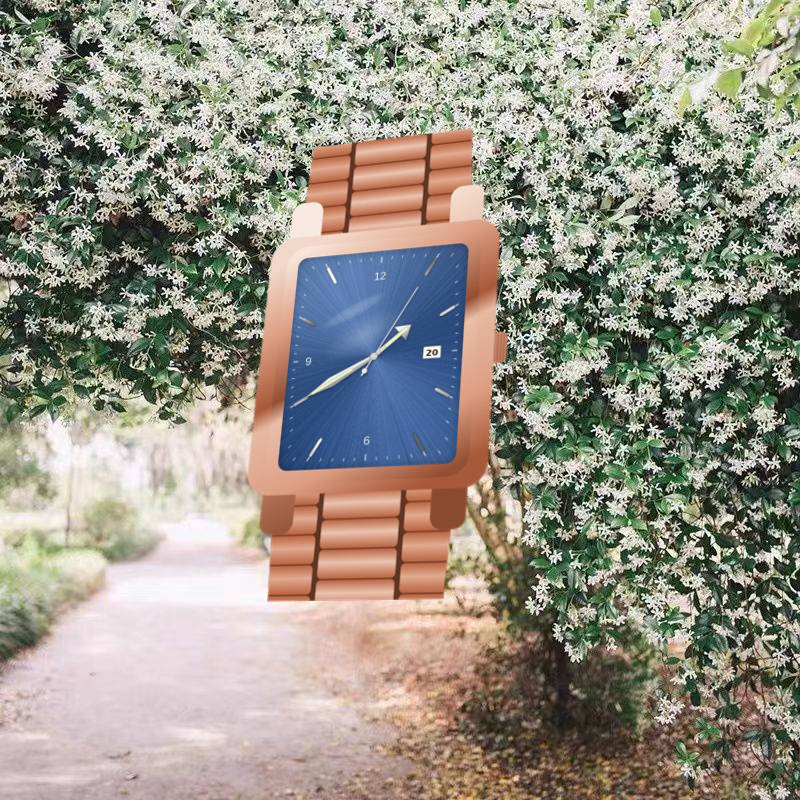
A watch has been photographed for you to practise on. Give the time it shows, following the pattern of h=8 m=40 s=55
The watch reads h=1 m=40 s=5
